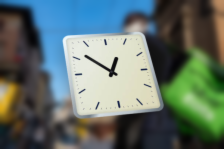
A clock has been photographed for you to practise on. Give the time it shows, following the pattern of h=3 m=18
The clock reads h=12 m=52
